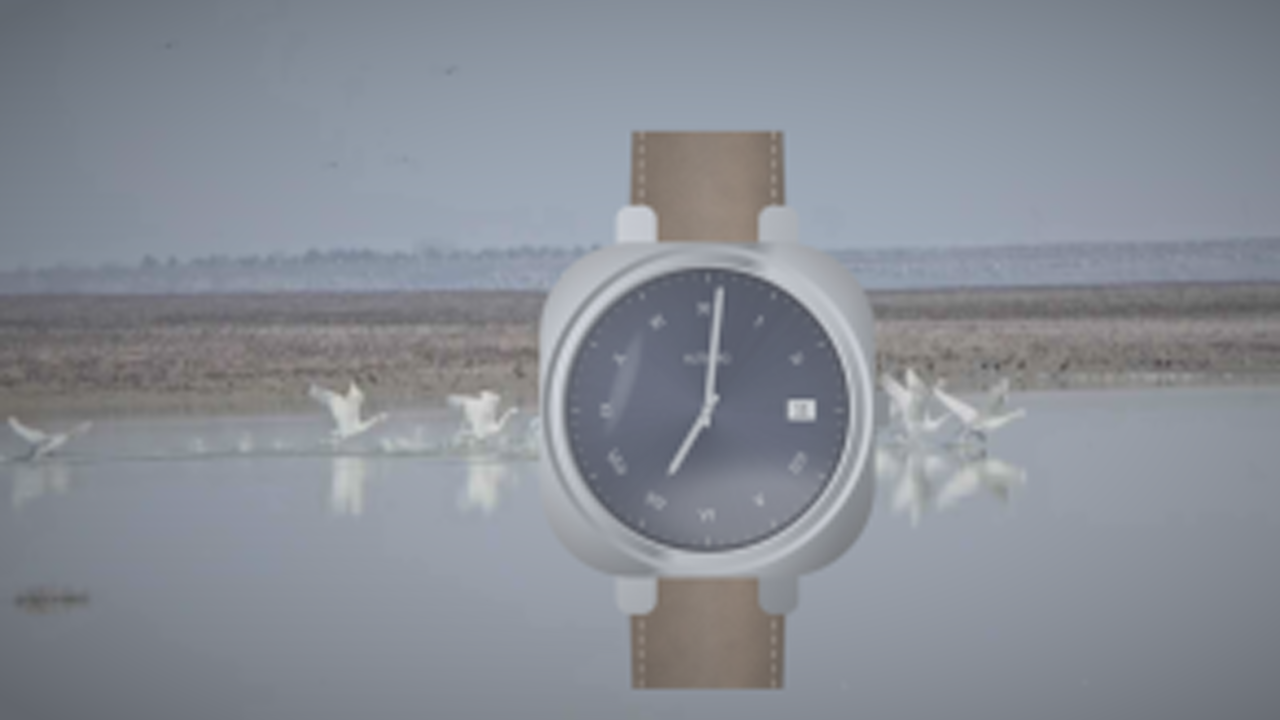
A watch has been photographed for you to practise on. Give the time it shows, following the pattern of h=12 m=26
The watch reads h=7 m=1
